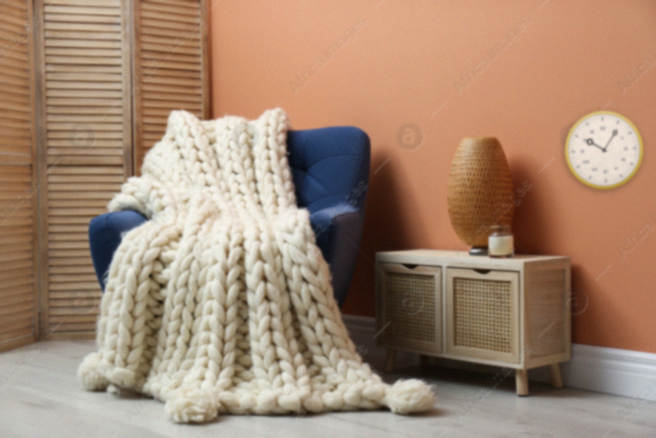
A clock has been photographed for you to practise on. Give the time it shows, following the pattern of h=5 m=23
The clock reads h=10 m=6
